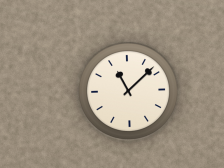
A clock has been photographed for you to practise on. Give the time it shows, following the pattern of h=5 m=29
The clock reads h=11 m=8
